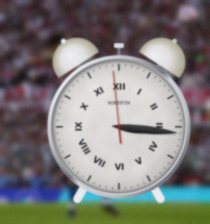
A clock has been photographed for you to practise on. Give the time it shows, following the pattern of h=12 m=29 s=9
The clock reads h=3 m=15 s=59
